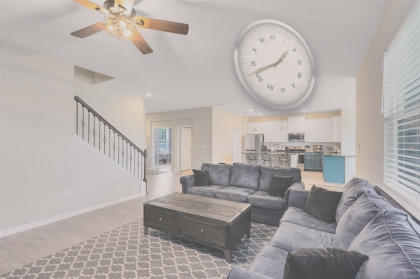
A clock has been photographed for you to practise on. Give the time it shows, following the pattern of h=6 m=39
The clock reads h=1 m=42
